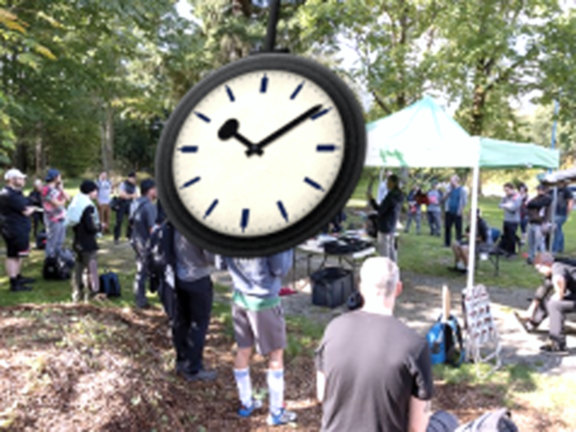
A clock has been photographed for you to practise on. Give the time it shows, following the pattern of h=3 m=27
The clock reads h=10 m=9
